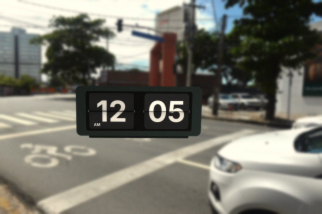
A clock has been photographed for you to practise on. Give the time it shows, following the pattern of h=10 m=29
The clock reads h=12 m=5
